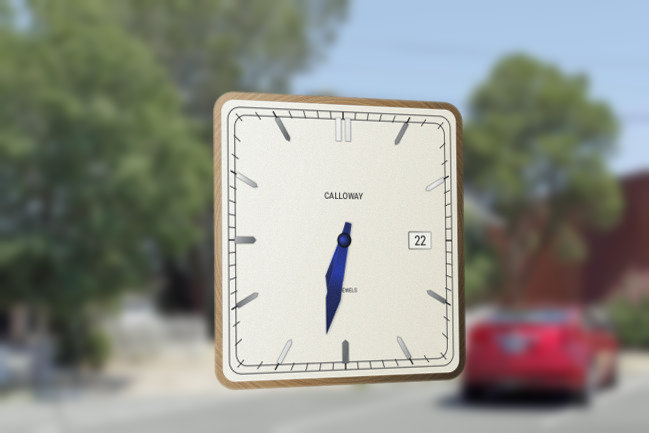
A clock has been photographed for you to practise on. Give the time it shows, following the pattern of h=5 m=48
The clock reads h=6 m=32
